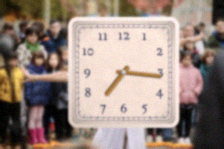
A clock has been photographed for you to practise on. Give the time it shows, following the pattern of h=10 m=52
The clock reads h=7 m=16
